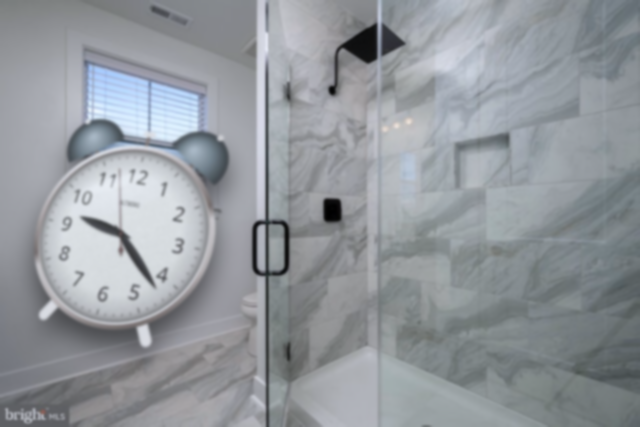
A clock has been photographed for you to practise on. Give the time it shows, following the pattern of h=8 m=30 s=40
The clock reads h=9 m=21 s=57
